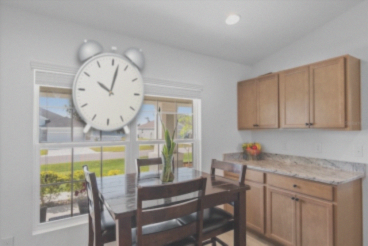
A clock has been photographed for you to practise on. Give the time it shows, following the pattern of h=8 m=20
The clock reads h=10 m=2
